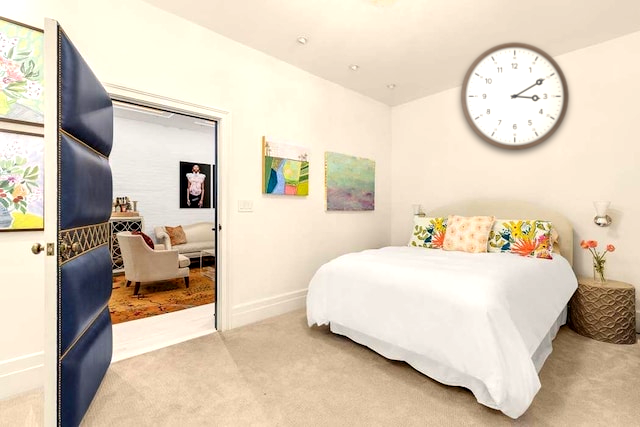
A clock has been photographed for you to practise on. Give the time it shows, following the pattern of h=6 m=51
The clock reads h=3 m=10
